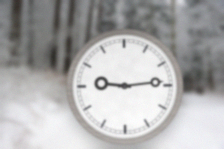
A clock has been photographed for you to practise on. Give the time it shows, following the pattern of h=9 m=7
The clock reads h=9 m=14
